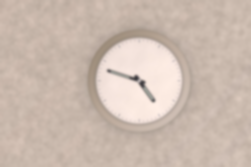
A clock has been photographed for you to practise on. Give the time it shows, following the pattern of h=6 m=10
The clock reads h=4 m=48
